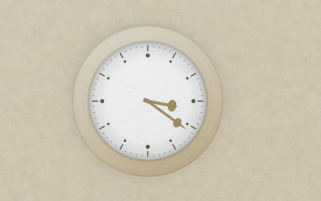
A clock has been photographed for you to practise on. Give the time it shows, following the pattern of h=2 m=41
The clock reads h=3 m=21
